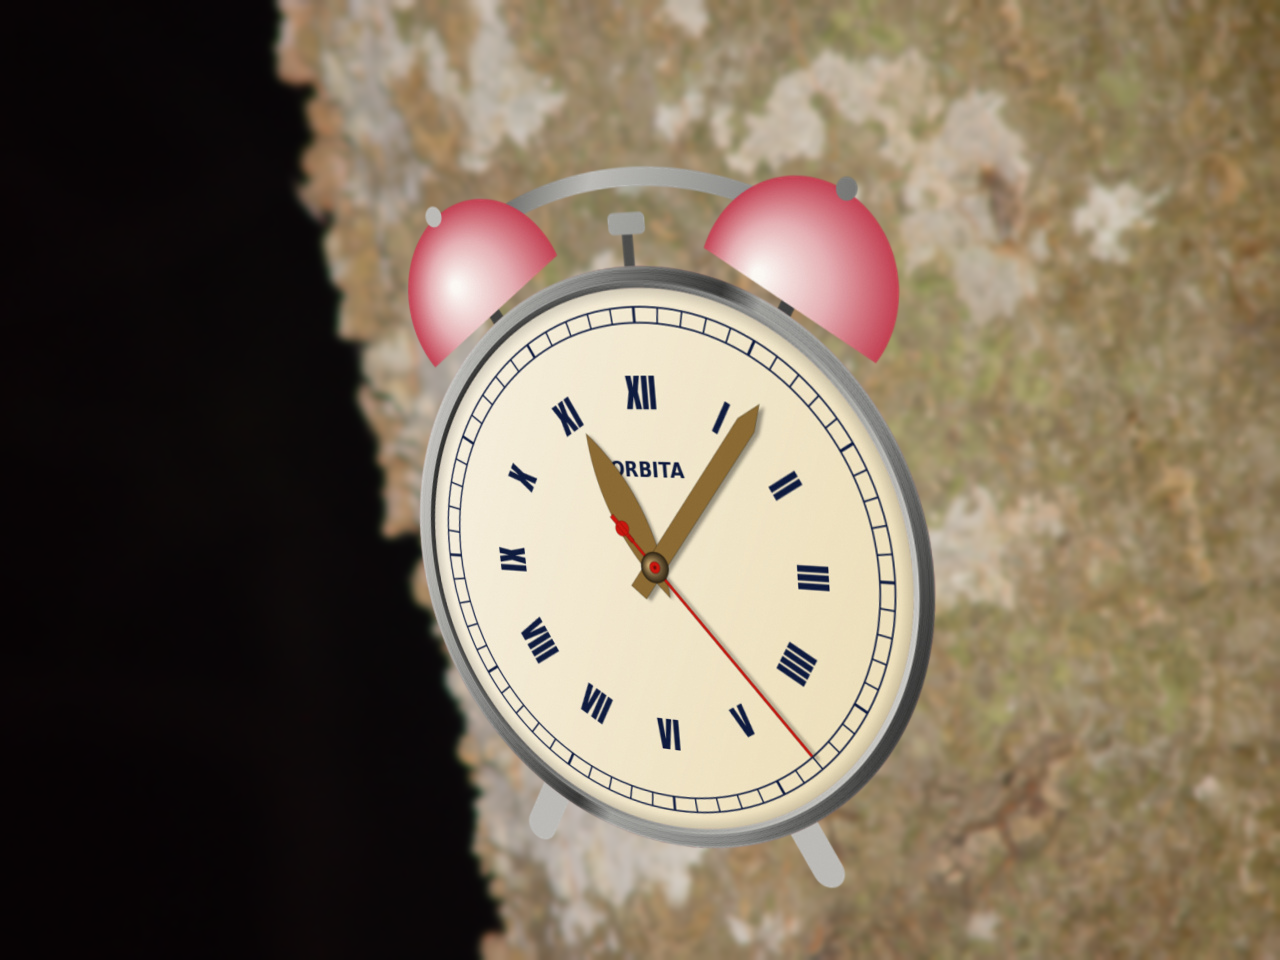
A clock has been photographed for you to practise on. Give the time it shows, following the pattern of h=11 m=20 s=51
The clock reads h=11 m=6 s=23
